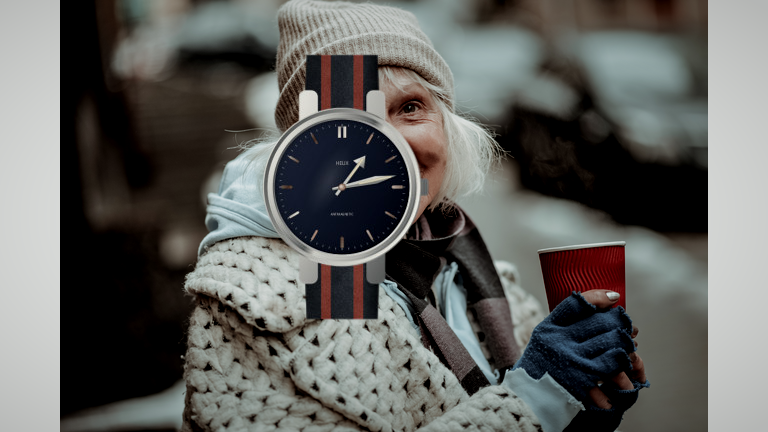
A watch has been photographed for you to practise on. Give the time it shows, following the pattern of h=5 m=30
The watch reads h=1 m=13
